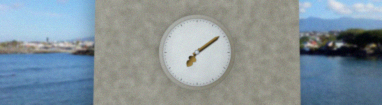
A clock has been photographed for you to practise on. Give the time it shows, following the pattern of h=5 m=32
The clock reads h=7 m=9
